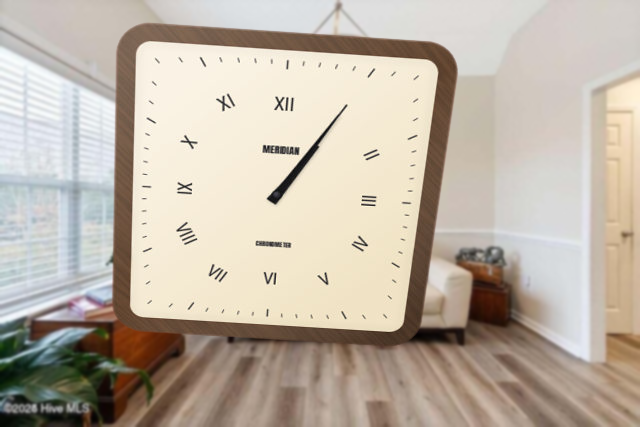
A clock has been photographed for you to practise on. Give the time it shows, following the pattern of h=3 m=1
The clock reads h=1 m=5
